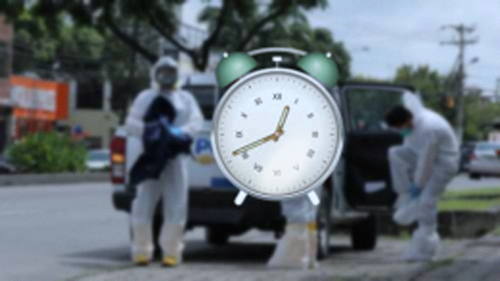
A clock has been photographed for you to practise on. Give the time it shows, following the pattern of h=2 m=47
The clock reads h=12 m=41
